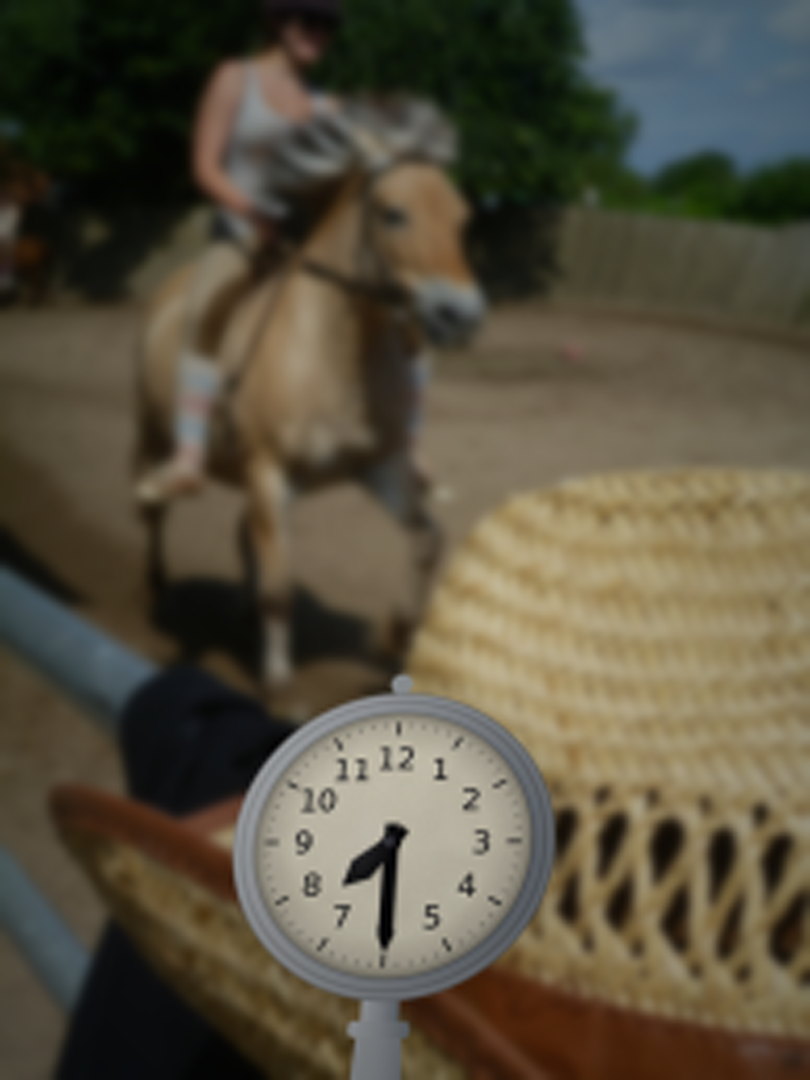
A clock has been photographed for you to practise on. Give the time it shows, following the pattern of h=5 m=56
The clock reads h=7 m=30
